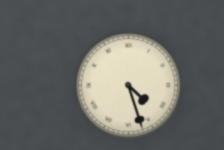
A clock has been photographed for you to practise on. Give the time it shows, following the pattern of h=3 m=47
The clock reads h=4 m=27
